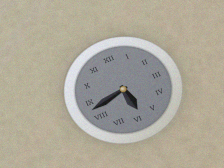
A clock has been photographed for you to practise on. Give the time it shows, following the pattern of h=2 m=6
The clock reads h=5 m=43
